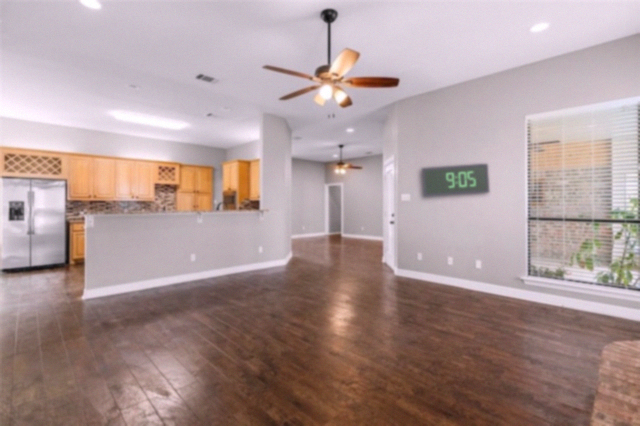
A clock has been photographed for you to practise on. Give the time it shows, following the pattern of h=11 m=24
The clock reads h=9 m=5
